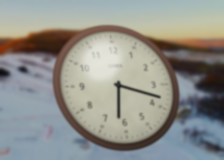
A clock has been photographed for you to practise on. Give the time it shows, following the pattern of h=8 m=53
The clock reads h=6 m=18
